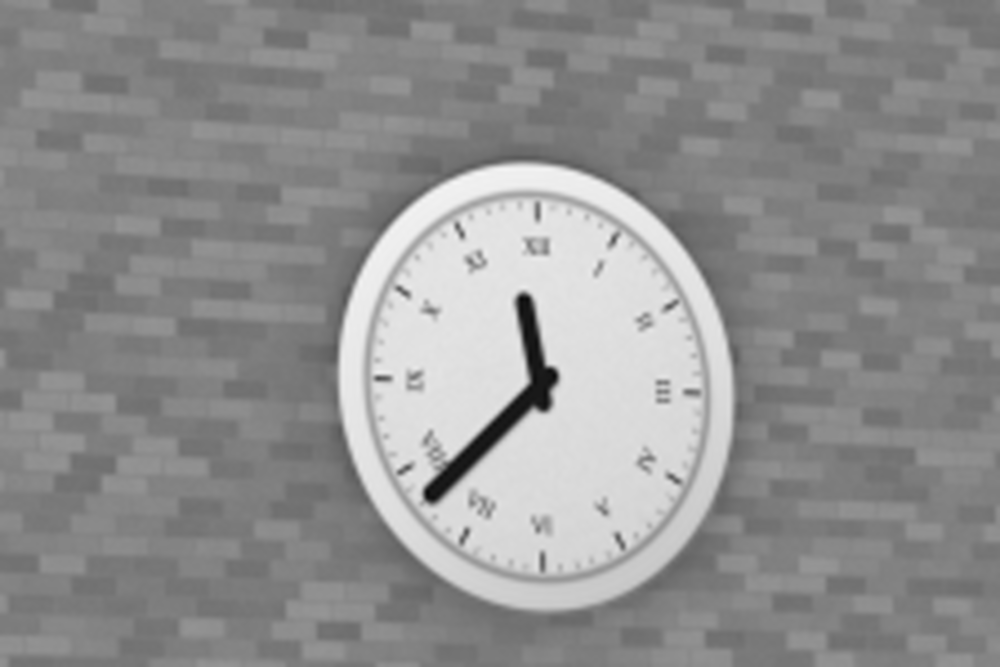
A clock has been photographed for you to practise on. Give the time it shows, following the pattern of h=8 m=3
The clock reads h=11 m=38
